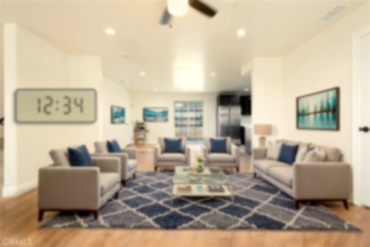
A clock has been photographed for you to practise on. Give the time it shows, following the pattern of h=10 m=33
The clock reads h=12 m=34
